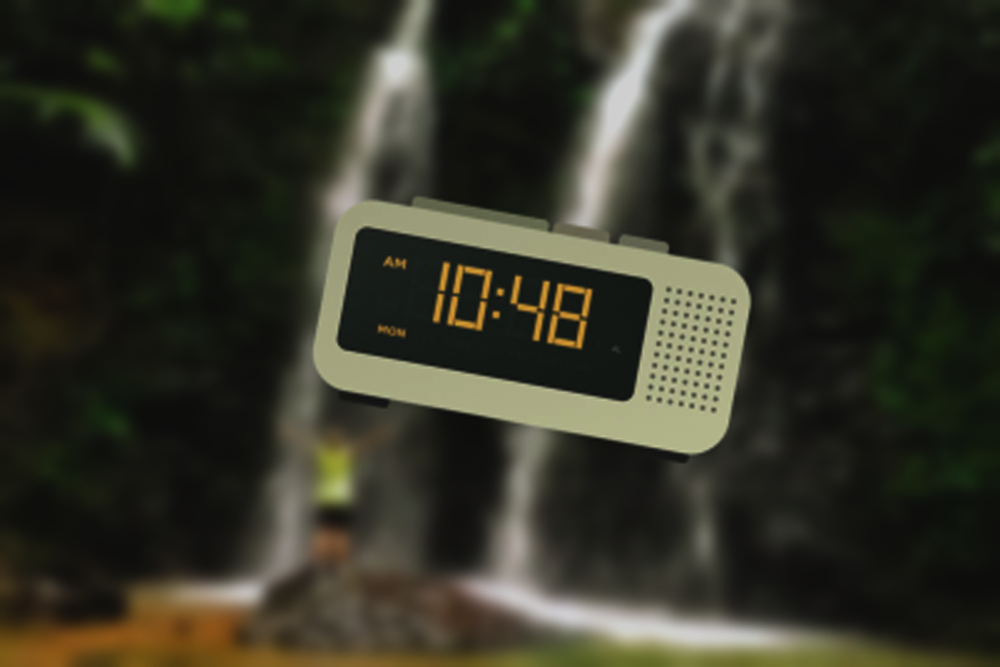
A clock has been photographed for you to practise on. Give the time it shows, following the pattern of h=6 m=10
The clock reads h=10 m=48
